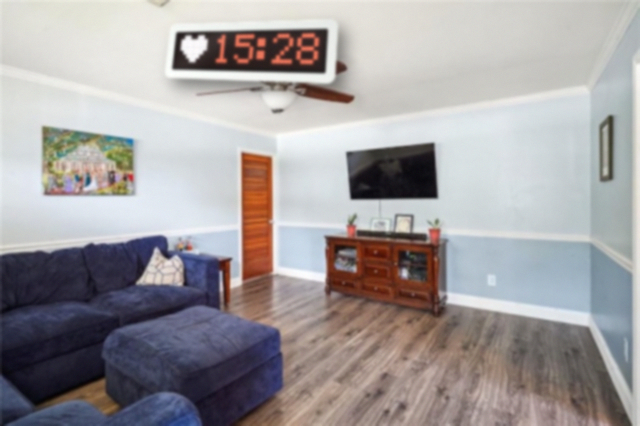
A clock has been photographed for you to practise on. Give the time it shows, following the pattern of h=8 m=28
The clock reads h=15 m=28
